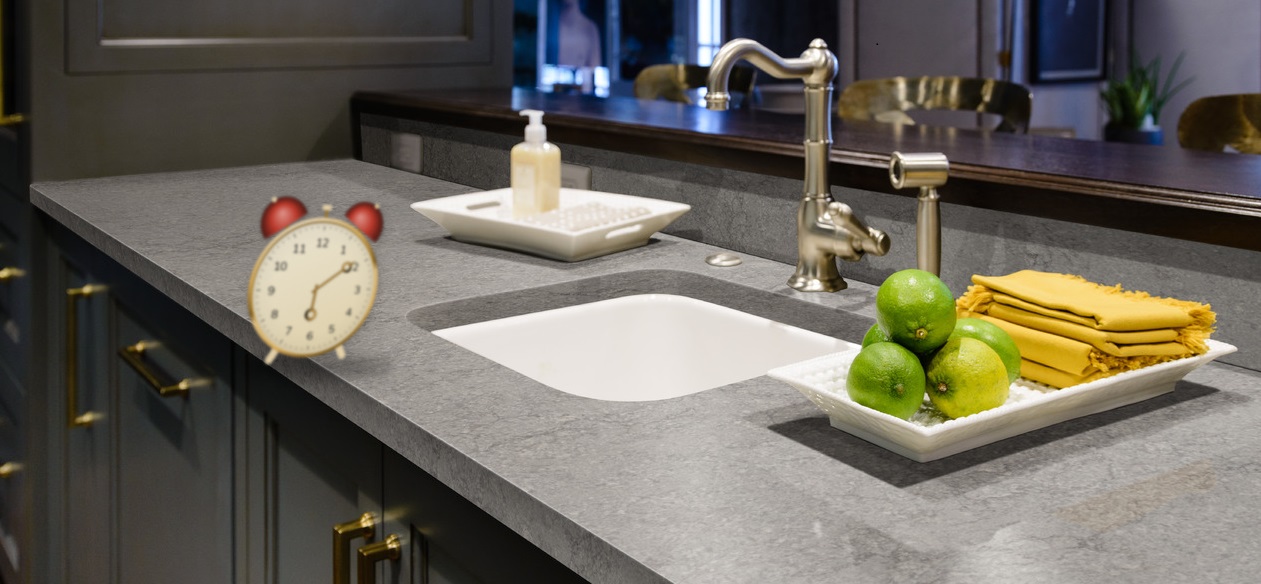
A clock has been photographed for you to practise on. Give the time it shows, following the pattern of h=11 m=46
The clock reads h=6 m=9
